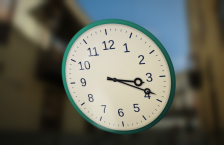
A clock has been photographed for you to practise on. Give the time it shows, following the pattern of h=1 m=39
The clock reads h=3 m=19
